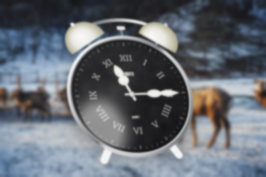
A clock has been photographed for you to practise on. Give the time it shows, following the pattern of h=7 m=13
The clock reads h=11 m=15
